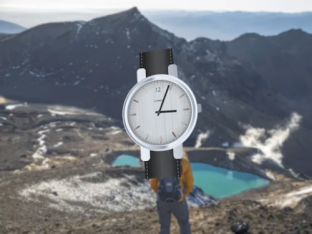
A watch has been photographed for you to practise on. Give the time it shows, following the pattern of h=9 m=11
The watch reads h=3 m=4
